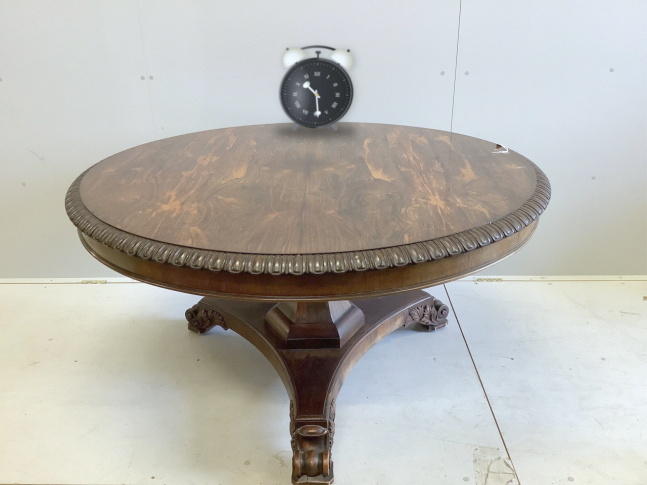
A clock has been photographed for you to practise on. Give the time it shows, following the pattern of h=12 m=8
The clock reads h=10 m=29
